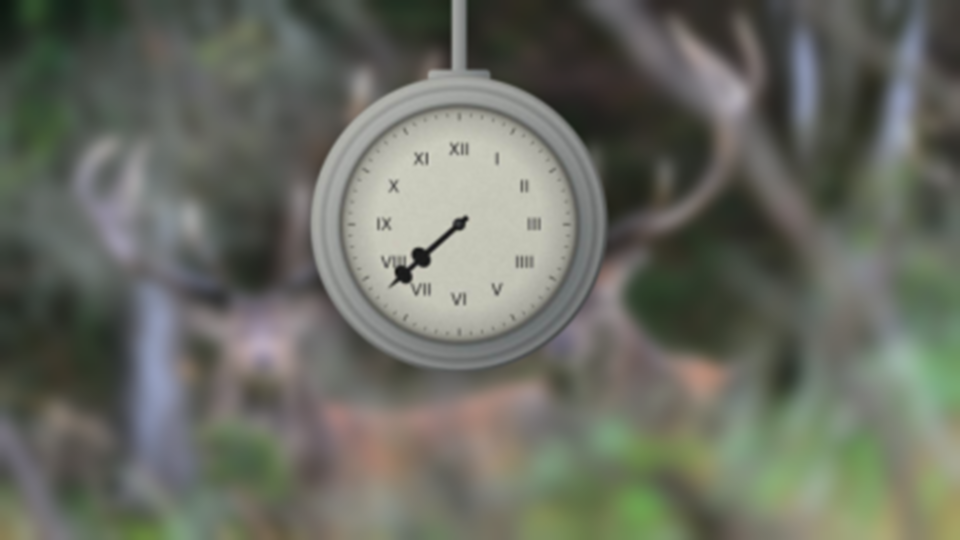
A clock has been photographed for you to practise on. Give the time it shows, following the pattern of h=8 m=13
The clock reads h=7 m=38
